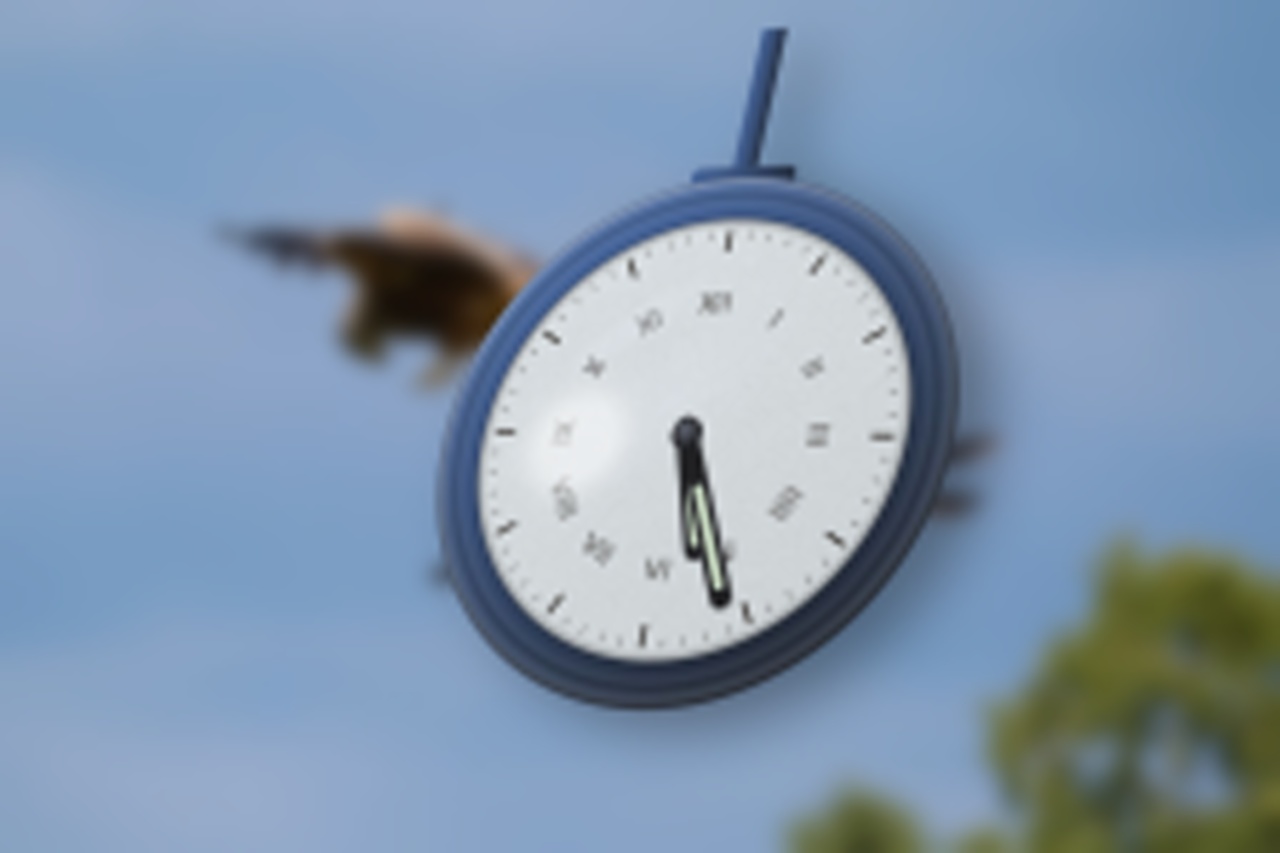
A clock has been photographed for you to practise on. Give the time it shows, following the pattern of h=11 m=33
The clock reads h=5 m=26
